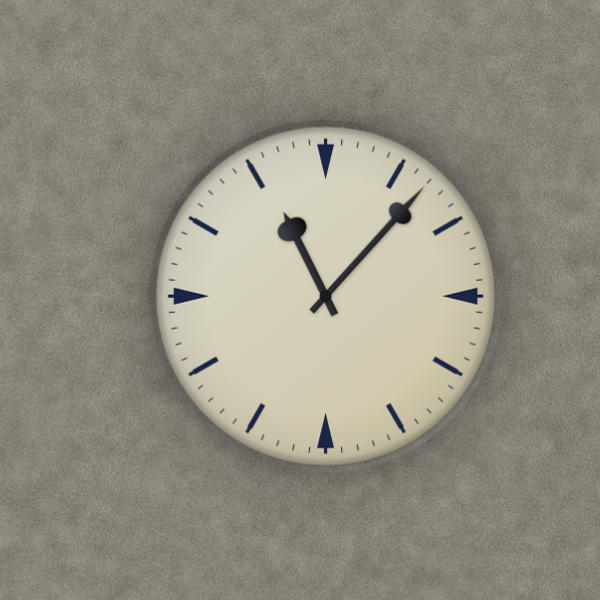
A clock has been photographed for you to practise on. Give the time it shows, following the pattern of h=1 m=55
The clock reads h=11 m=7
